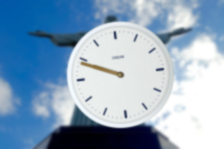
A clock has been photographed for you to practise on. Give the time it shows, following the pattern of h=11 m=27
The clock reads h=9 m=49
